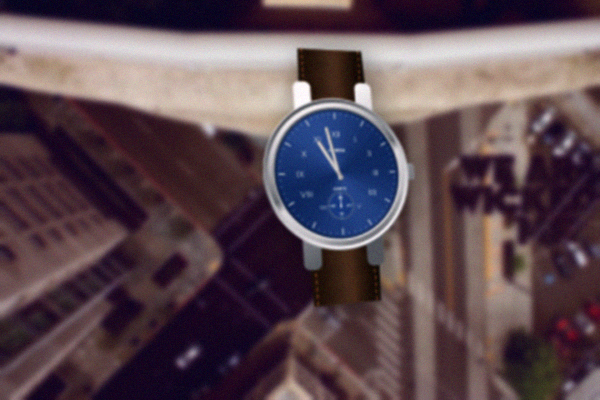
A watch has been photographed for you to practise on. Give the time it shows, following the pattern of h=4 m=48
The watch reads h=10 m=58
